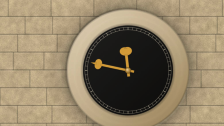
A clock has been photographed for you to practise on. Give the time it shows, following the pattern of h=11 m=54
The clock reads h=11 m=47
